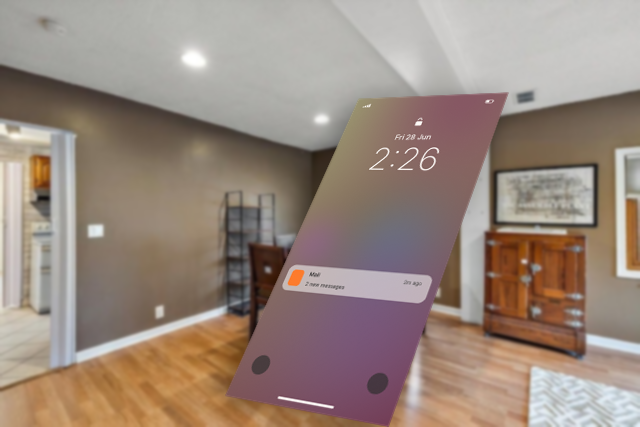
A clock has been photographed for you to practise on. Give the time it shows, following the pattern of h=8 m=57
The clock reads h=2 m=26
